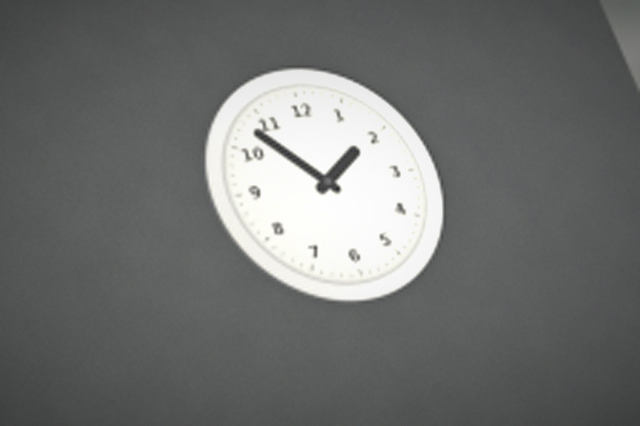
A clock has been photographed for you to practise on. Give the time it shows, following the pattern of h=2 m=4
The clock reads h=1 m=53
